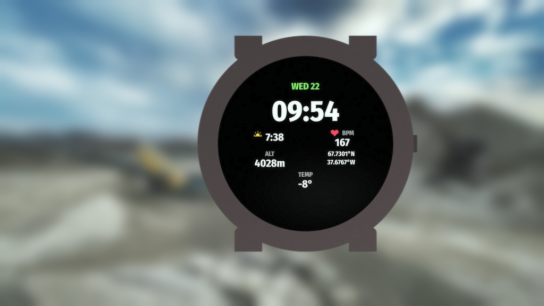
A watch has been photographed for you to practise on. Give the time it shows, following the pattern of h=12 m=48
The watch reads h=9 m=54
